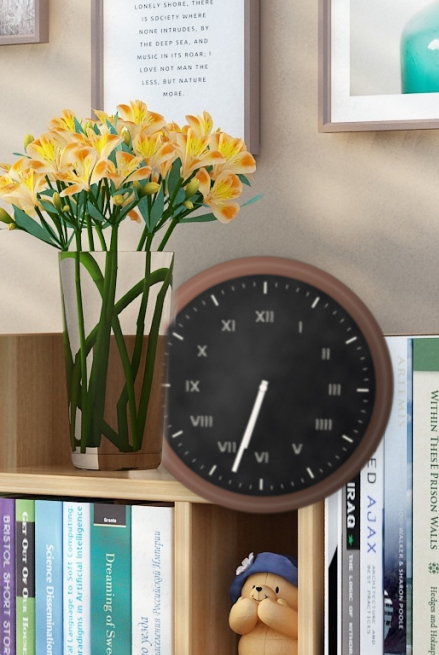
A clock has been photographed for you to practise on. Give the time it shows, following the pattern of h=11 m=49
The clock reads h=6 m=33
